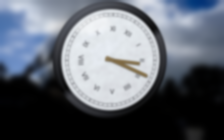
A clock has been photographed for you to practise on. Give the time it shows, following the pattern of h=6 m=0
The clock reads h=2 m=14
